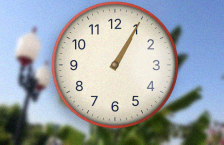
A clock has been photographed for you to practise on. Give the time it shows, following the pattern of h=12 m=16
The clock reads h=1 m=5
